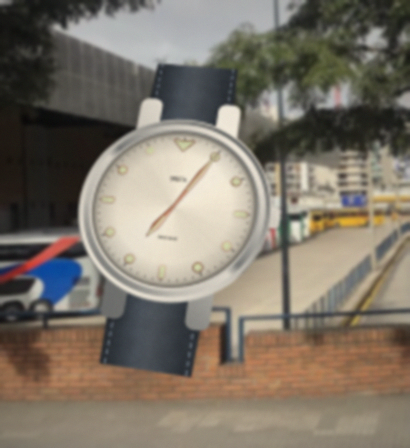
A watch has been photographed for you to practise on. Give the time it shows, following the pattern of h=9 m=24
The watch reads h=7 m=5
